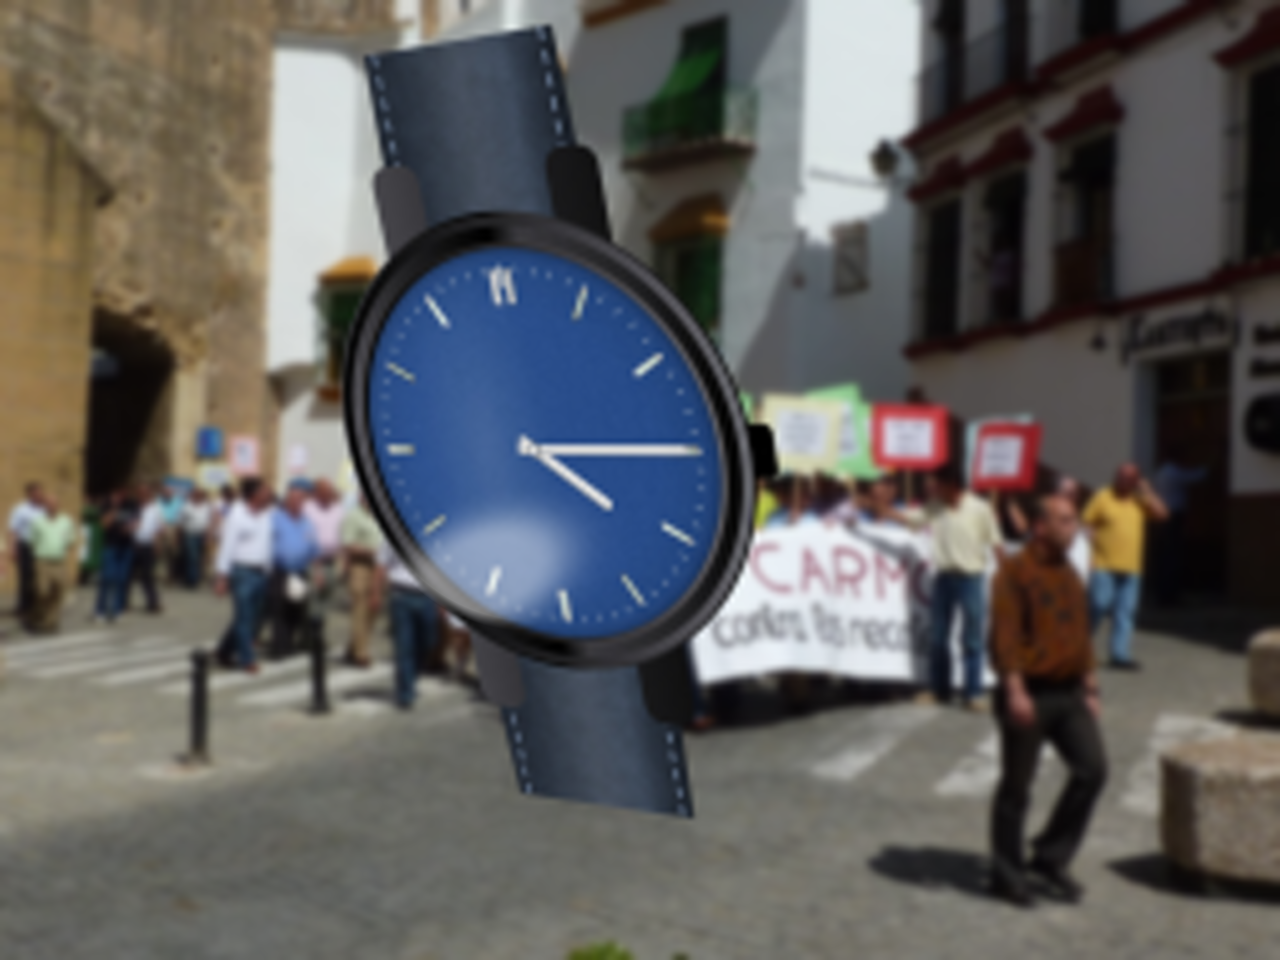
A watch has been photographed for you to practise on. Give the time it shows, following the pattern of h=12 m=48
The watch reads h=4 m=15
